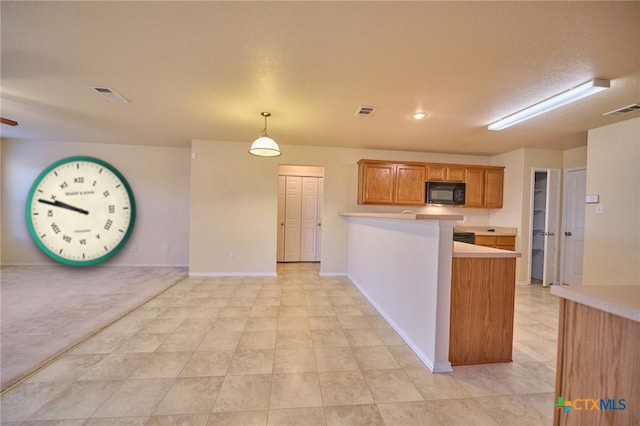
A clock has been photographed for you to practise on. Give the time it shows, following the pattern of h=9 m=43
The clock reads h=9 m=48
